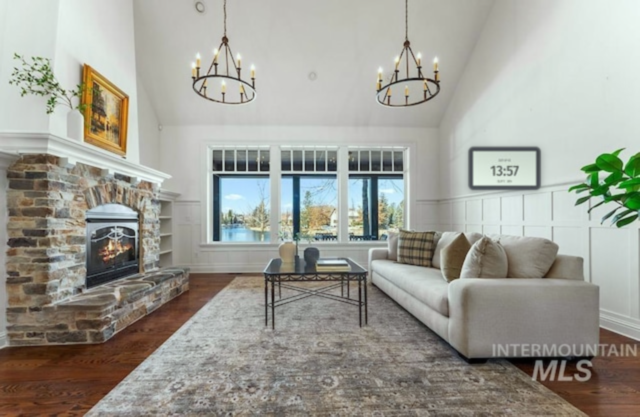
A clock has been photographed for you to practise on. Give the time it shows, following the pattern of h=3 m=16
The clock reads h=13 m=57
